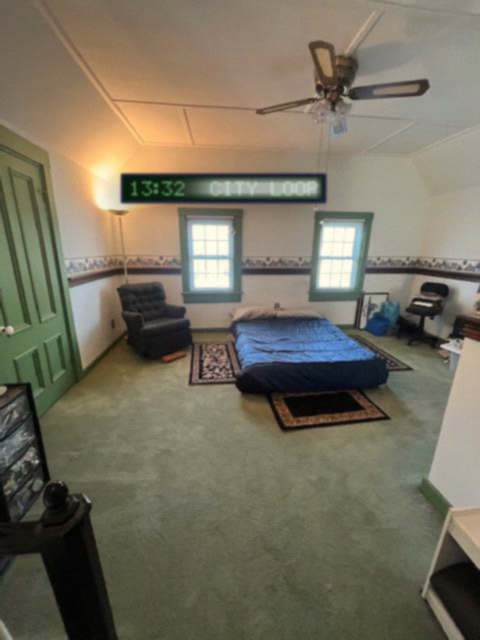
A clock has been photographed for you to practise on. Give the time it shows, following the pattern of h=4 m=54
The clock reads h=13 m=32
